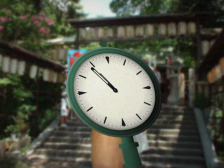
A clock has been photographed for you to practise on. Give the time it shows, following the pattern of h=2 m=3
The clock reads h=10 m=54
